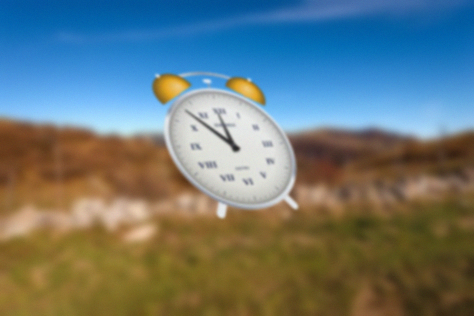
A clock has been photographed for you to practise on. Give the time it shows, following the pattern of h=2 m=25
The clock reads h=11 m=53
